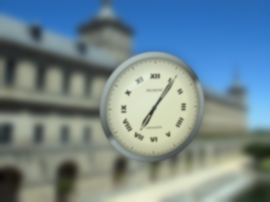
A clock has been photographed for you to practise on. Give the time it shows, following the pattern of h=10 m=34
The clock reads h=7 m=6
